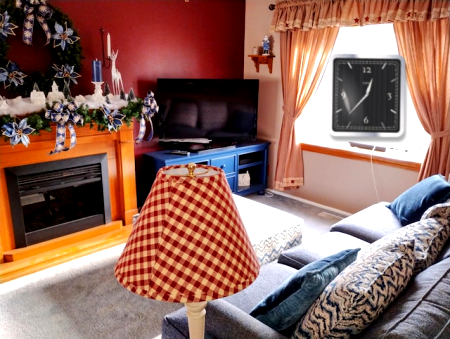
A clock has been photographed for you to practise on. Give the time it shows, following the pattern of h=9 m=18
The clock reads h=12 m=37
